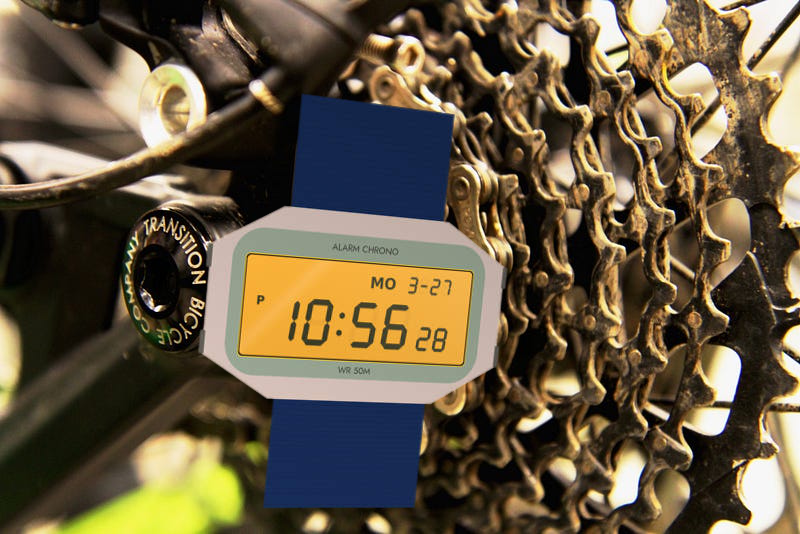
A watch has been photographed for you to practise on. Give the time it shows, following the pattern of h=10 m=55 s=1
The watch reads h=10 m=56 s=28
